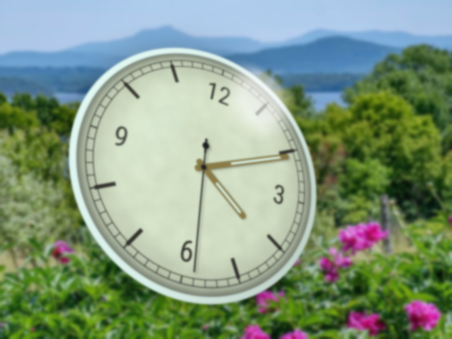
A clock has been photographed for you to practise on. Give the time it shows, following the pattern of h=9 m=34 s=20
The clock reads h=4 m=10 s=29
